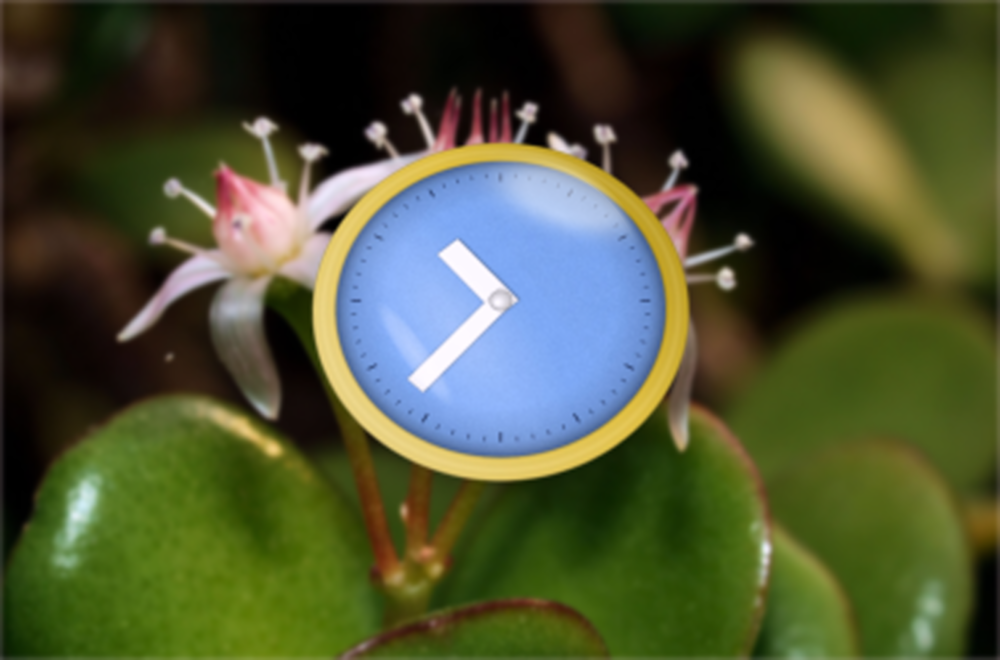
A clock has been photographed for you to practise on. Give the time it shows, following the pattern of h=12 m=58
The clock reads h=10 m=37
